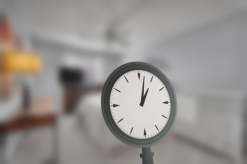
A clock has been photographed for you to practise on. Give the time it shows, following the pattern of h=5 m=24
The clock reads h=1 m=2
